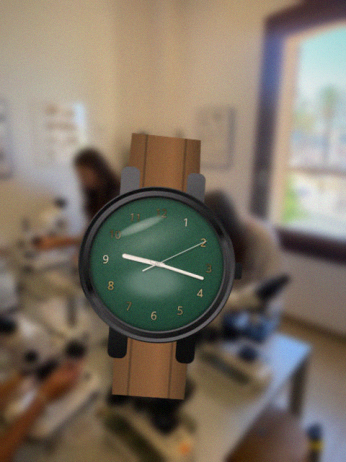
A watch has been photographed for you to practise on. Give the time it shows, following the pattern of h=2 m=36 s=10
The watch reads h=9 m=17 s=10
